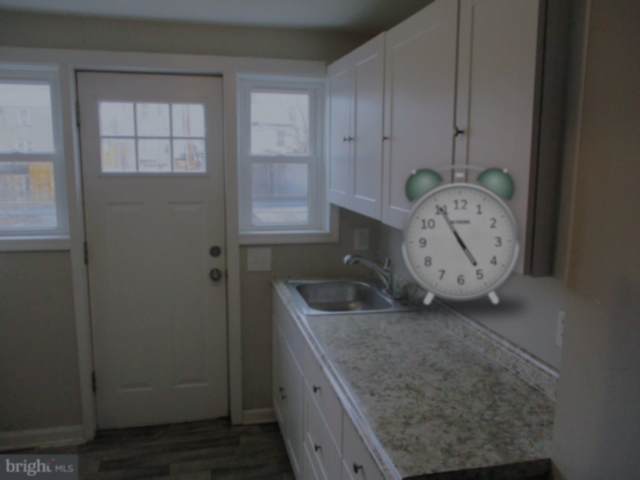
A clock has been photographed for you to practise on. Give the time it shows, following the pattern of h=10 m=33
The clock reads h=4 m=55
